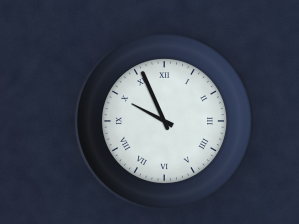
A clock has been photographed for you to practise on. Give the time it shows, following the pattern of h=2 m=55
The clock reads h=9 m=56
